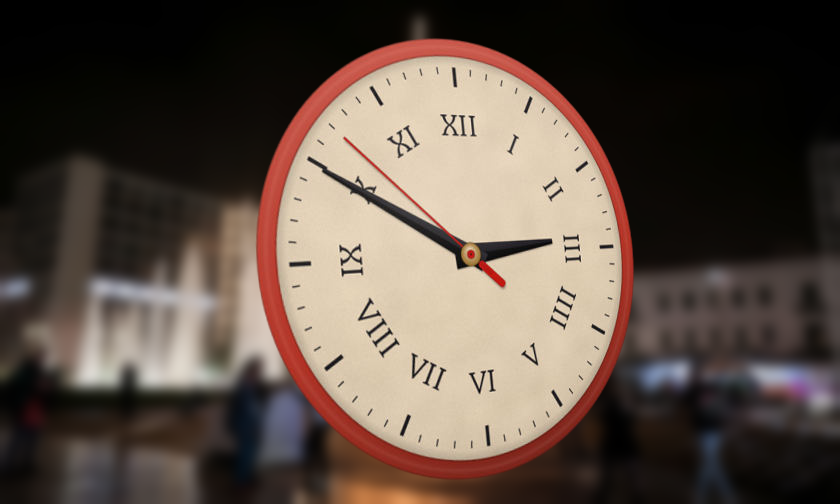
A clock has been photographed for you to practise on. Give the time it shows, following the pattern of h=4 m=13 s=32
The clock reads h=2 m=49 s=52
